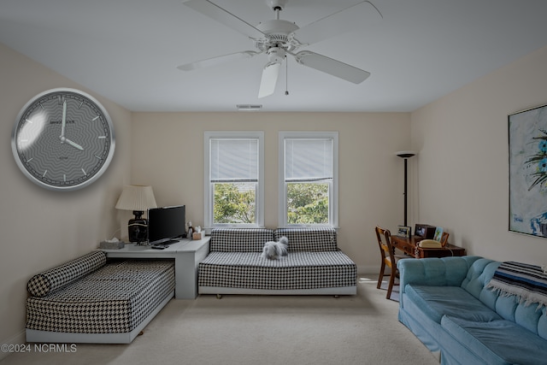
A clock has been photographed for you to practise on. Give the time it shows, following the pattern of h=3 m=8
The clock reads h=4 m=1
